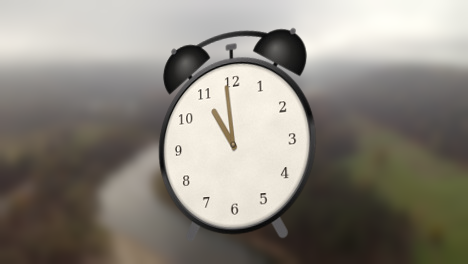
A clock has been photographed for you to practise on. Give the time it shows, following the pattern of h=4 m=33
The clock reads h=10 m=59
